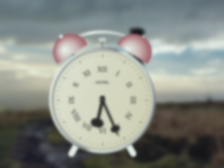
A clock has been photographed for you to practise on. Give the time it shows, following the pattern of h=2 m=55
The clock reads h=6 m=26
